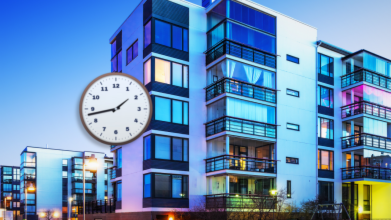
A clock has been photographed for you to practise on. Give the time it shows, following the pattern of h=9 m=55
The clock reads h=1 m=43
